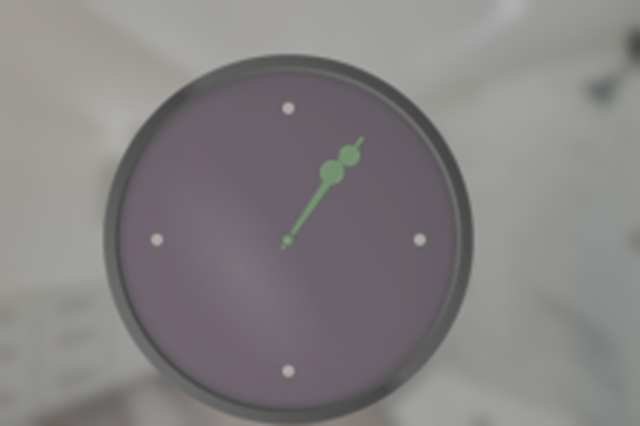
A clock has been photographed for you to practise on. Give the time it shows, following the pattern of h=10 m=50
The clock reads h=1 m=6
